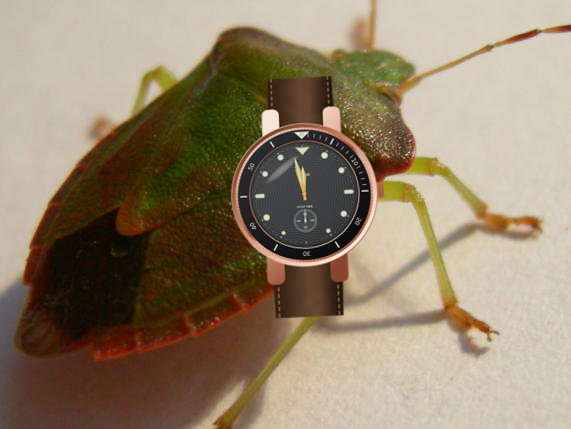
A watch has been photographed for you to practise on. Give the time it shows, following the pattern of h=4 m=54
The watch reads h=11 m=58
